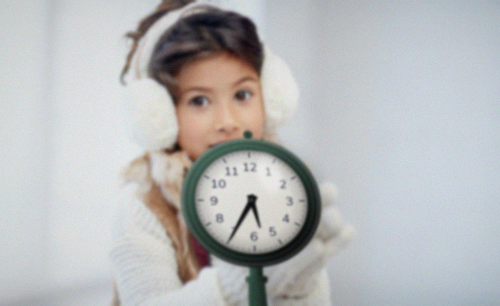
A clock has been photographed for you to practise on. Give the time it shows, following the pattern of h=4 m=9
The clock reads h=5 m=35
